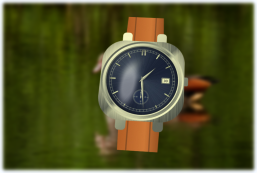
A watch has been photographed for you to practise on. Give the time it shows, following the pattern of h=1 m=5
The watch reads h=1 m=29
